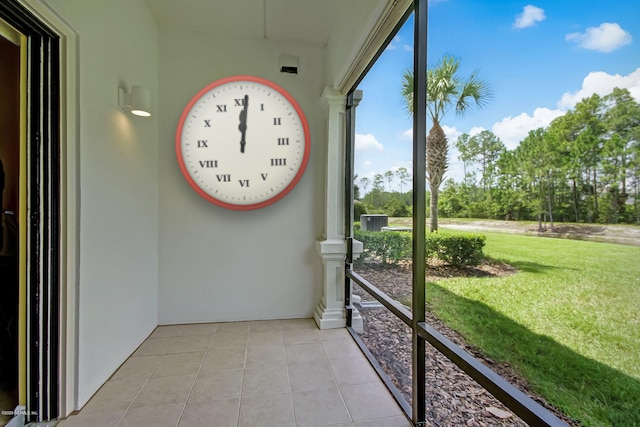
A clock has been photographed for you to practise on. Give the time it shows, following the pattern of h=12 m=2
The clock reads h=12 m=1
